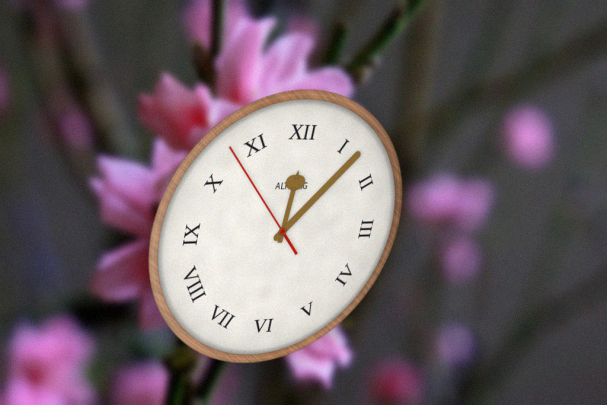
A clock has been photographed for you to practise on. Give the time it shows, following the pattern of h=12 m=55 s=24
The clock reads h=12 m=6 s=53
